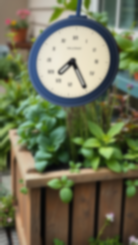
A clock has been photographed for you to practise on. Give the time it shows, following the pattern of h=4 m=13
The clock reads h=7 m=25
